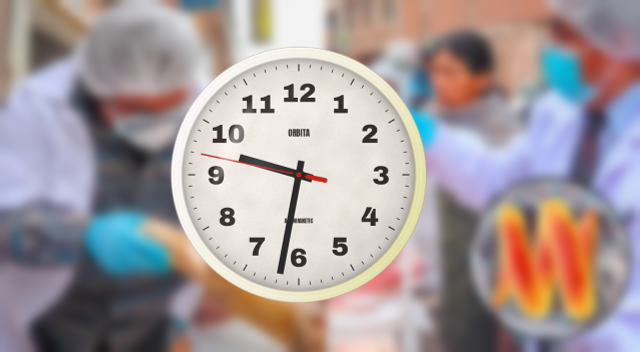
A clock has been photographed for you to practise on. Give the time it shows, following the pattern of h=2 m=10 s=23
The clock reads h=9 m=31 s=47
